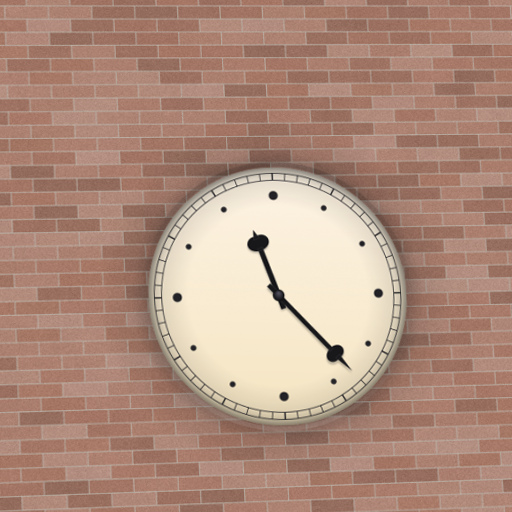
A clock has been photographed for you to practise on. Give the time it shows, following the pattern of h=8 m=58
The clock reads h=11 m=23
